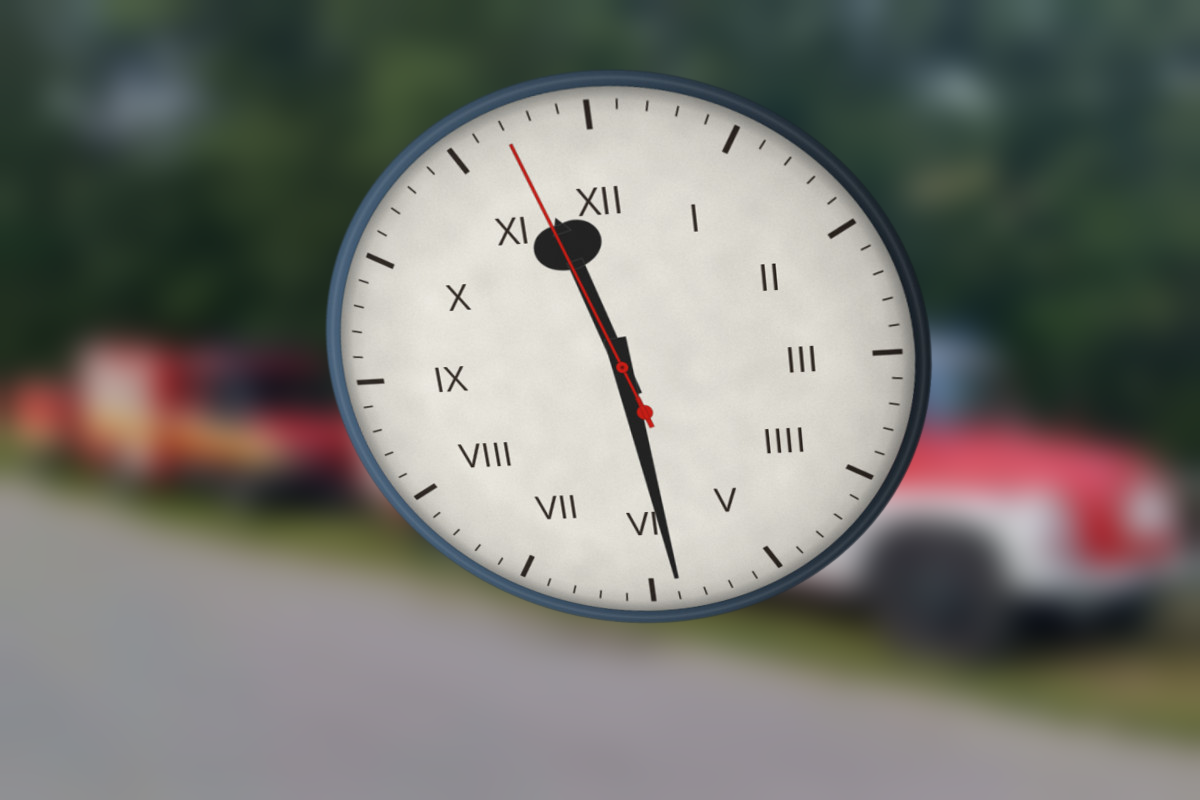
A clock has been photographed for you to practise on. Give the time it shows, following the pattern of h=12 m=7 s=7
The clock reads h=11 m=28 s=57
